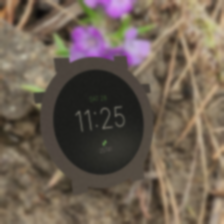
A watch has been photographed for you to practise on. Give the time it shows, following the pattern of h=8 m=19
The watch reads h=11 m=25
